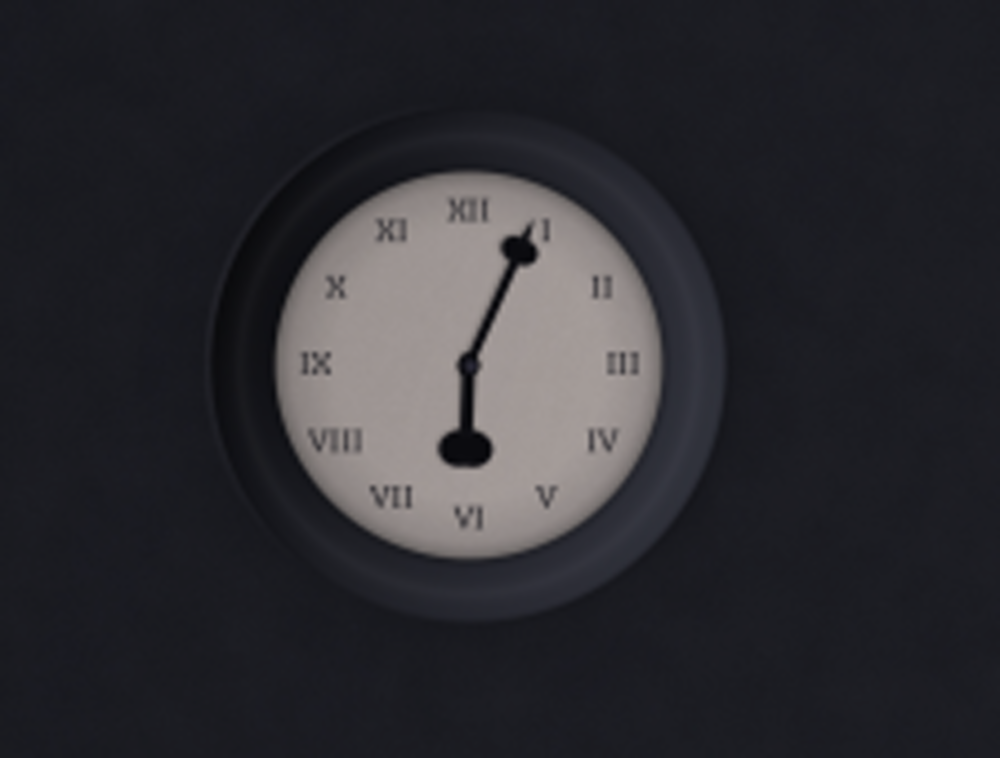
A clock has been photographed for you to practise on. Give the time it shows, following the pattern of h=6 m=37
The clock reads h=6 m=4
